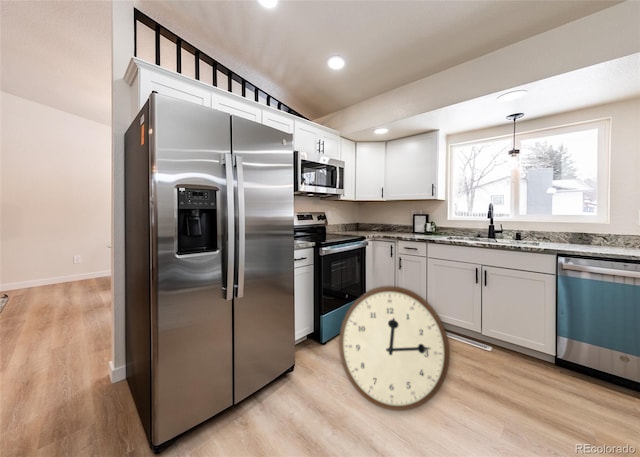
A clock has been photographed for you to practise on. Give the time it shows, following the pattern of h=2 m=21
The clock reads h=12 m=14
